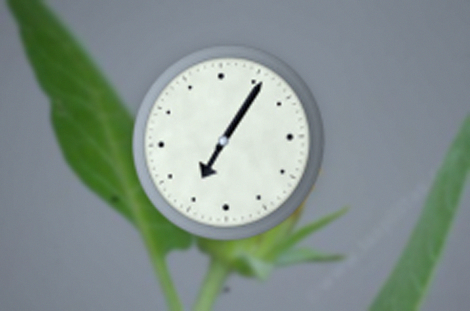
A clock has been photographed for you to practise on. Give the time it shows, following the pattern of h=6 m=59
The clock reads h=7 m=6
